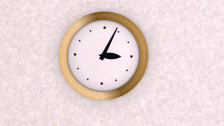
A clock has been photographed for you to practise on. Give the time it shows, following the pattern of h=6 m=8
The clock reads h=3 m=4
